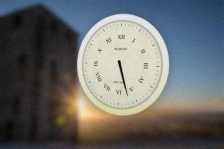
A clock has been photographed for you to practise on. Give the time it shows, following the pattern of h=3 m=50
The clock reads h=5 m=27
